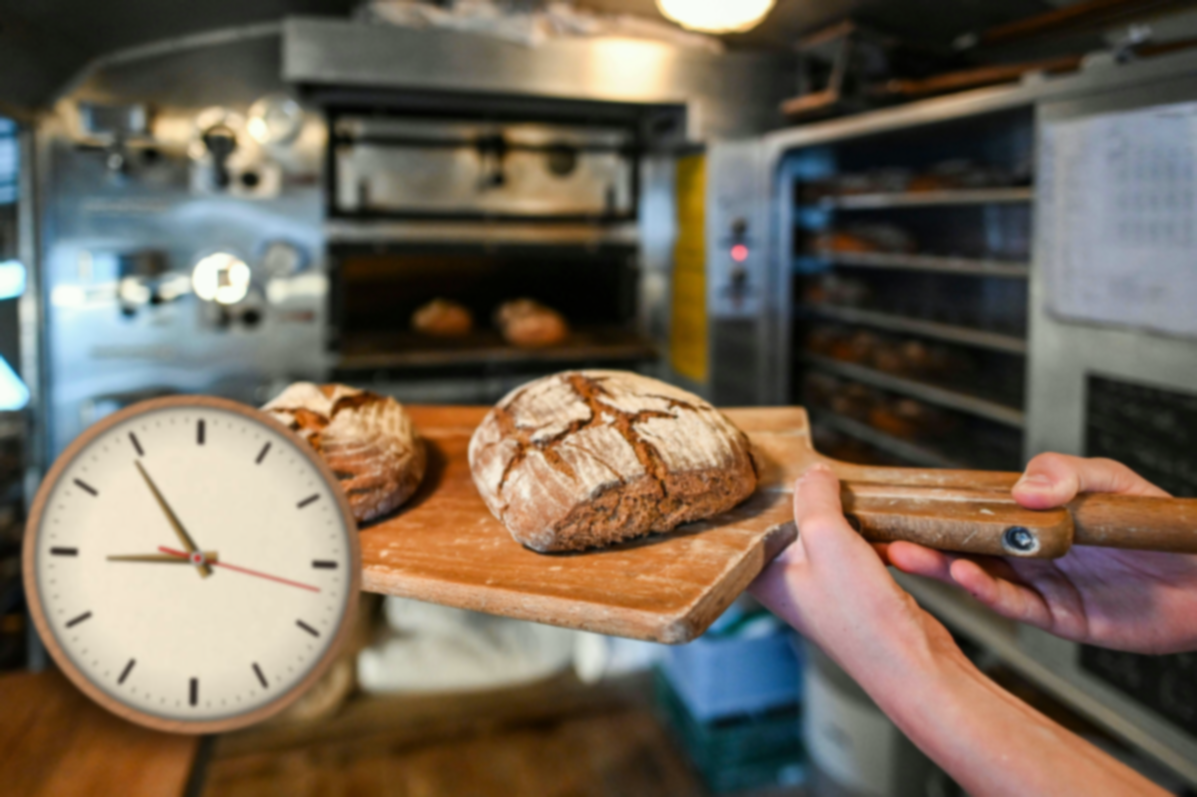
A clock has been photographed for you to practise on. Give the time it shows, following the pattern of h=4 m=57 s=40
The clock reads h=8 m=54 s=17
